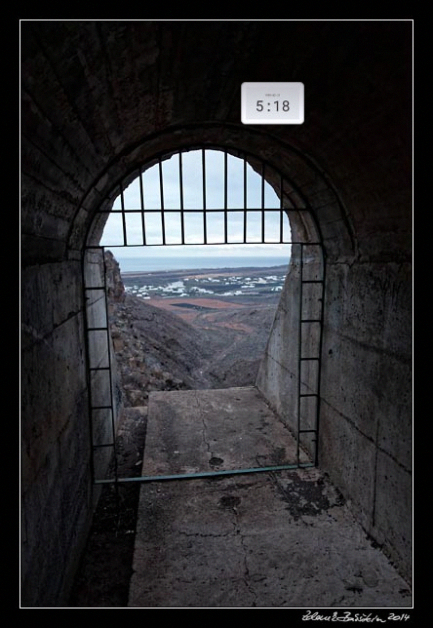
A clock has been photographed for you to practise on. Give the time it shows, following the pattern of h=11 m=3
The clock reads h=5 m=18
